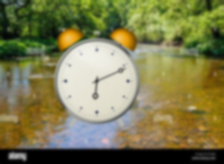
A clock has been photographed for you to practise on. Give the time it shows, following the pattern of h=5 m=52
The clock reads h=6 m=11
